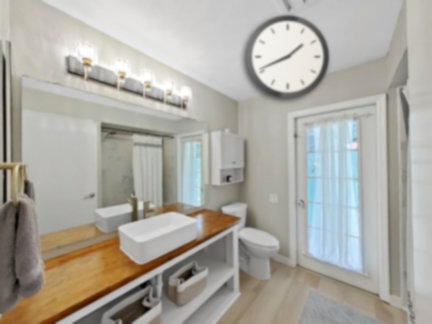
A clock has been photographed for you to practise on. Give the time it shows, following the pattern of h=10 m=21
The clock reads h=1 m=41
